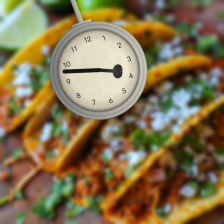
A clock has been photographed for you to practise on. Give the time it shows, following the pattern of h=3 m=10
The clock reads h=3 m=48
